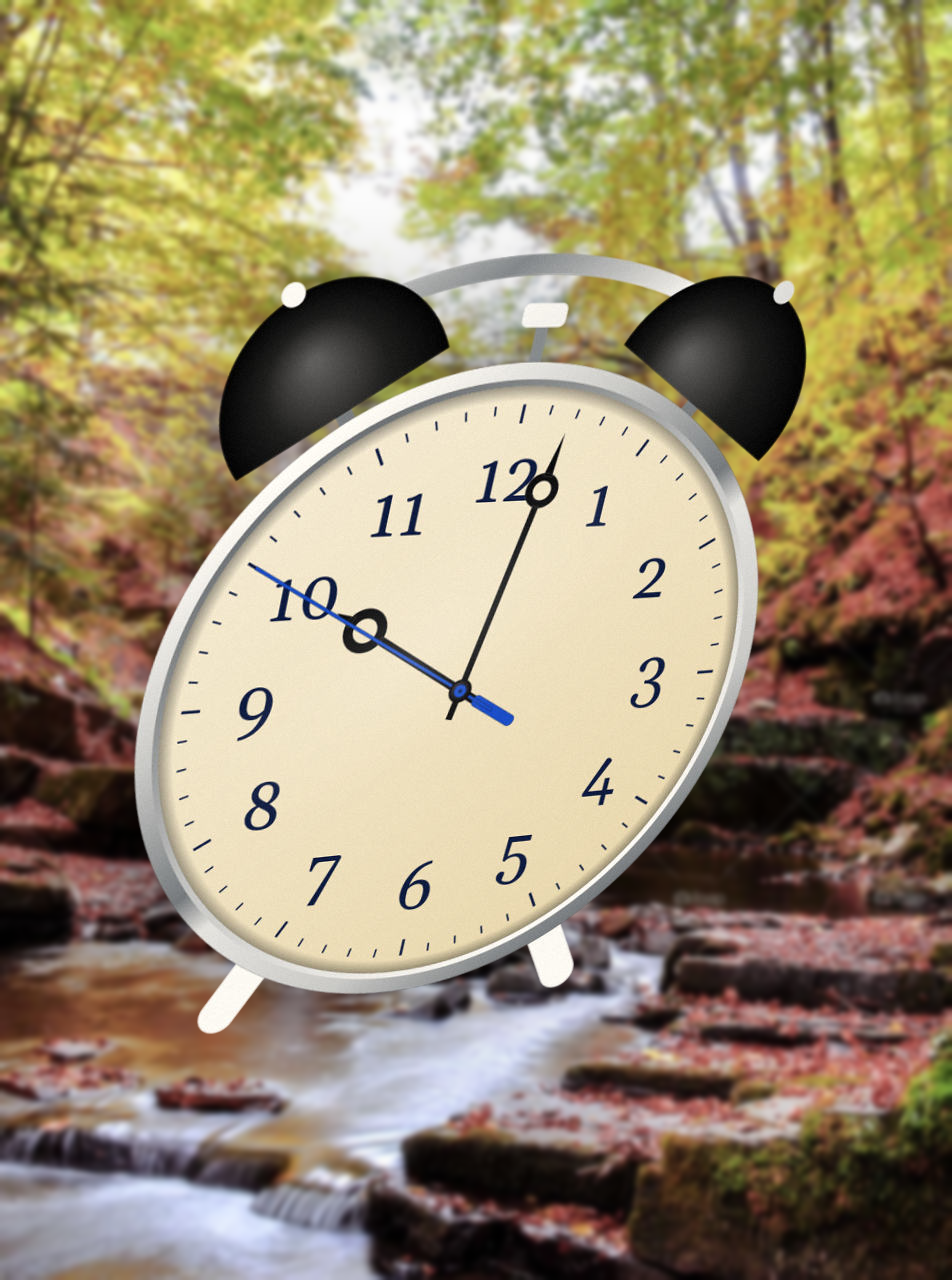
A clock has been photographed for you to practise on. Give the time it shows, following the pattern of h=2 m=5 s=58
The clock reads h=10 m=1 s=50
